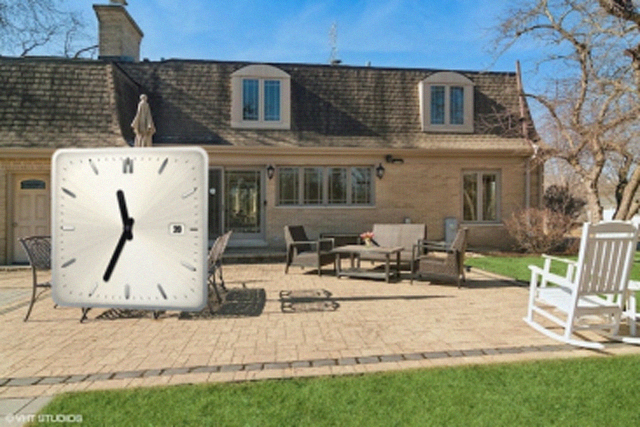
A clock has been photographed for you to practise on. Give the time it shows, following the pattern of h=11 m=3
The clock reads h=11 m=34
